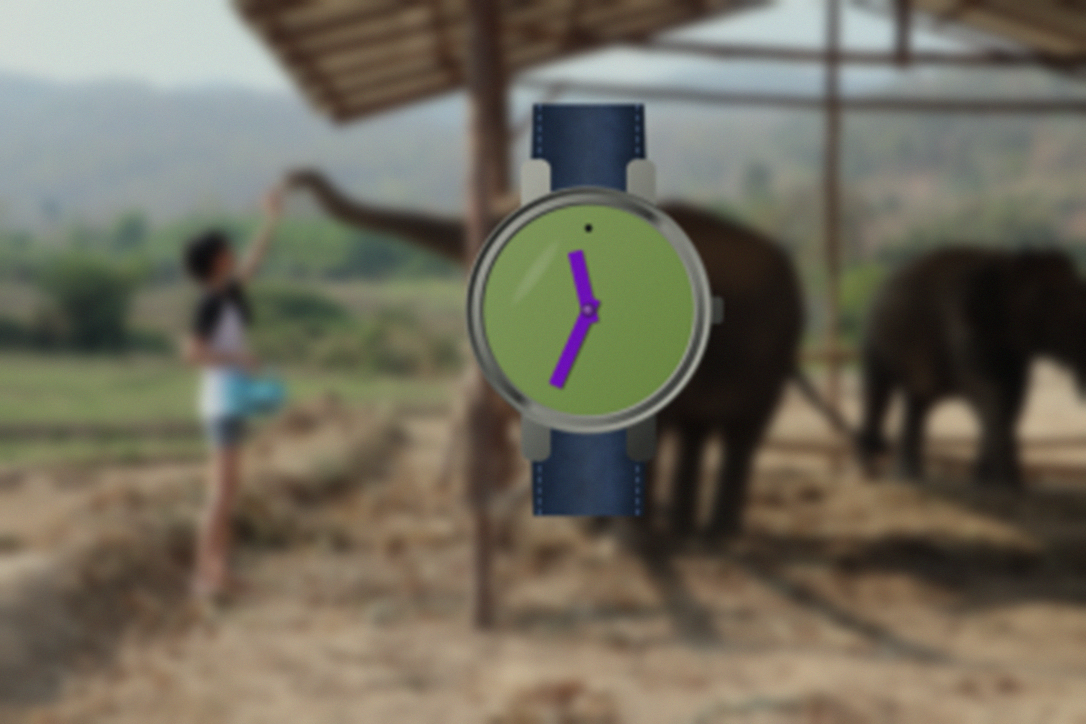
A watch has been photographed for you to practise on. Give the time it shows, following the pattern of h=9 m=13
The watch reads h=11 m=34
